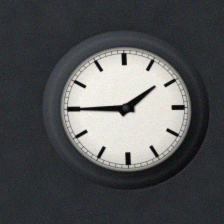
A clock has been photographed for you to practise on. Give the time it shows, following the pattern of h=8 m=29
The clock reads h=1 m=45
